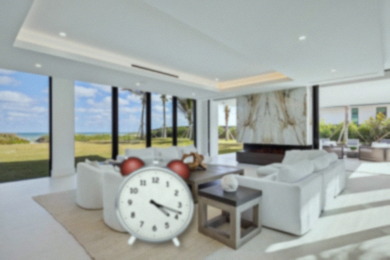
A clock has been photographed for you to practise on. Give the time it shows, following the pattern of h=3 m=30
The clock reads h=4 m=18
